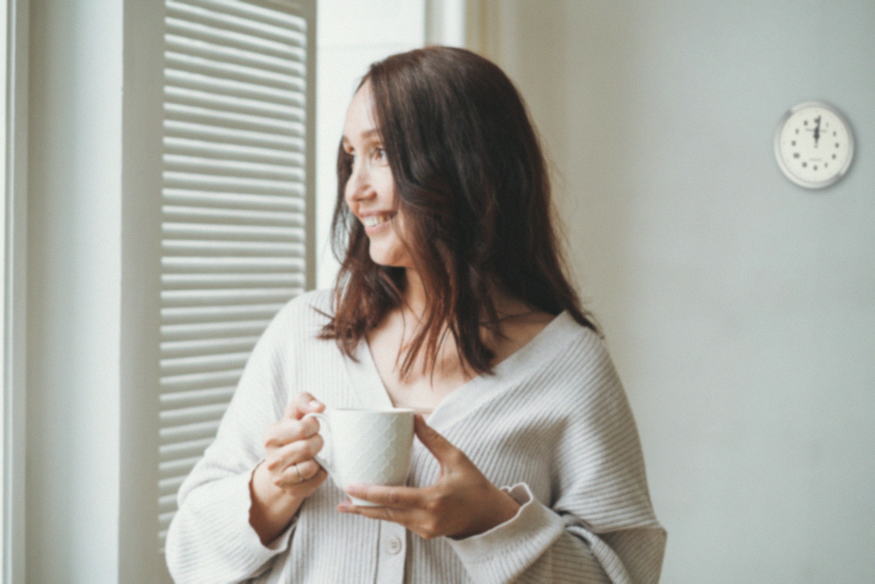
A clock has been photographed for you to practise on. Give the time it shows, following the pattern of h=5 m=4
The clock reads h=12 m=1
